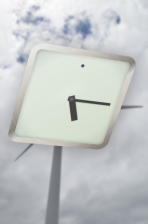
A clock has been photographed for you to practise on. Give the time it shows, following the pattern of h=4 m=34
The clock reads h=5 m=15
